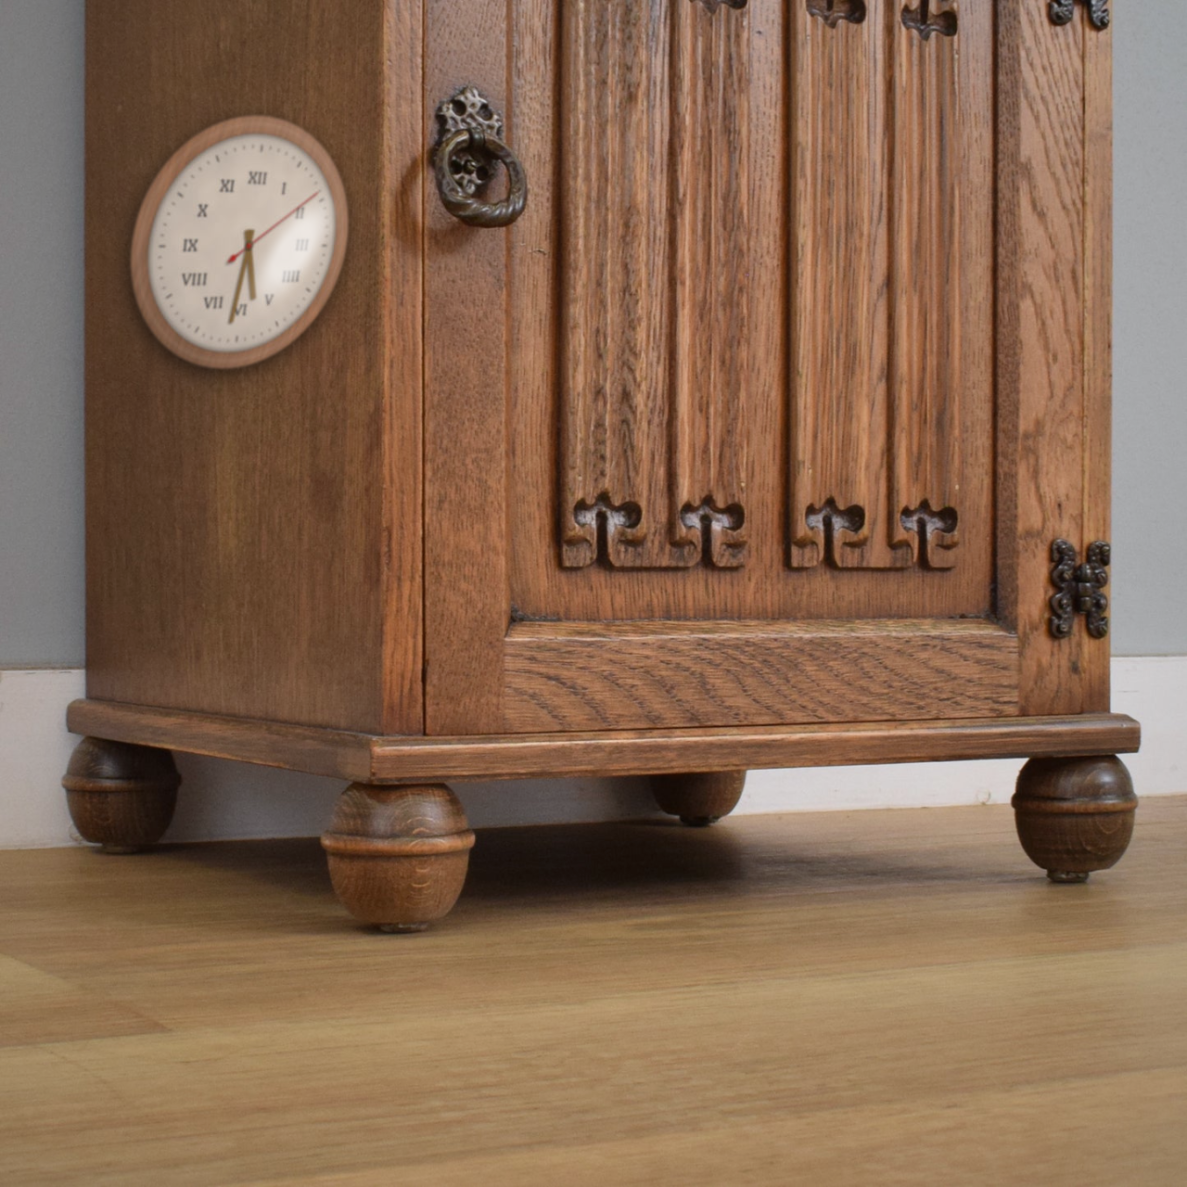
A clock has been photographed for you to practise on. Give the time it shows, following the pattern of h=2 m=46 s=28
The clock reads h=5 m=31 s=9
